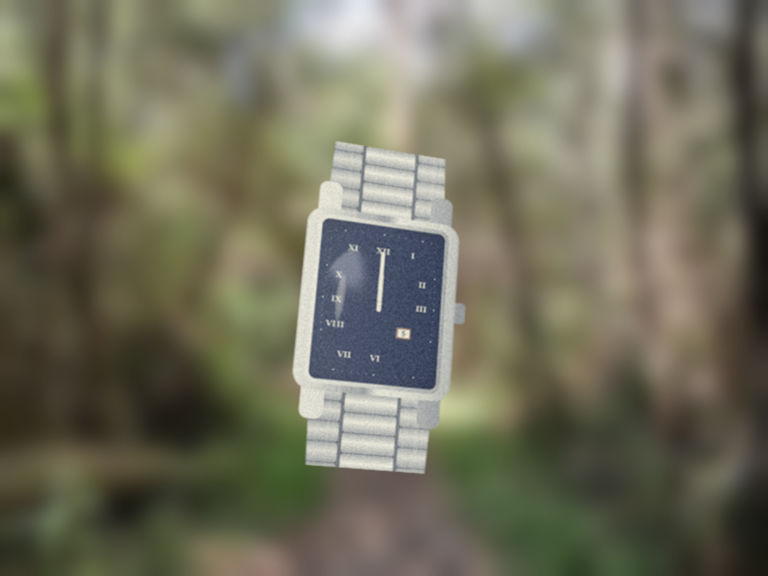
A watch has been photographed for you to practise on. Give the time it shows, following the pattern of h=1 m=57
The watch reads h=12 m=0
